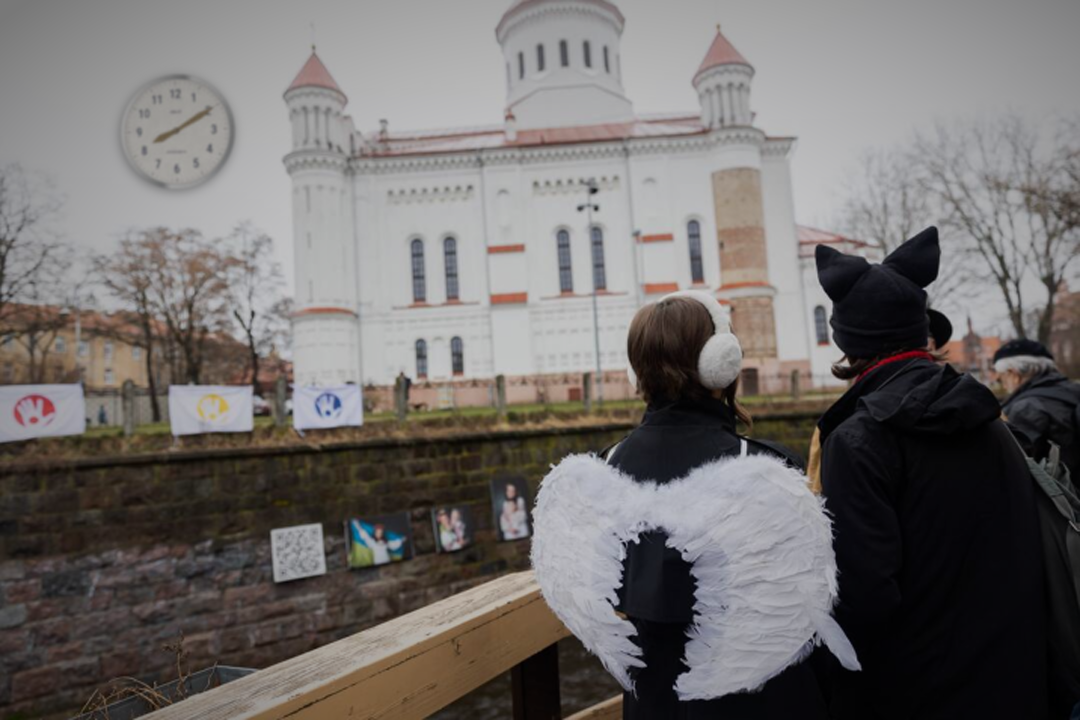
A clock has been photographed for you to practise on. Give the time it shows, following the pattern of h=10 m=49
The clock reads h=8 m=10
